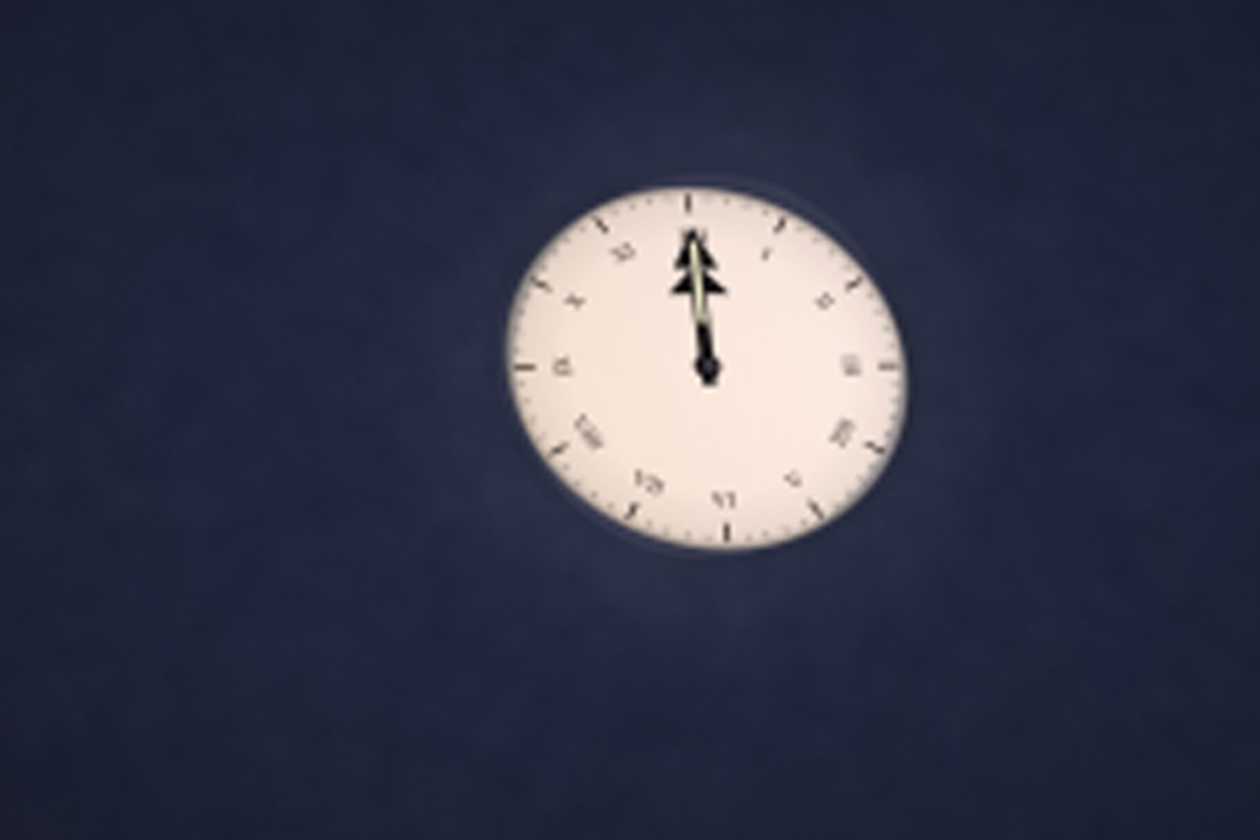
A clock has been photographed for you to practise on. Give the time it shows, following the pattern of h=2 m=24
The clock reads h=12 m=0
